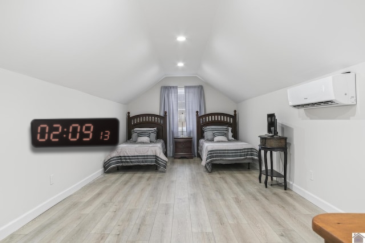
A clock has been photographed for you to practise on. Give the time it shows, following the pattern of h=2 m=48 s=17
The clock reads h=2 m=9 s=13
